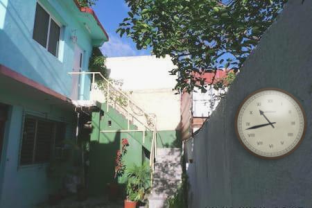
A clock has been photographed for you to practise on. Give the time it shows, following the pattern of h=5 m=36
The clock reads h=10 m=43
